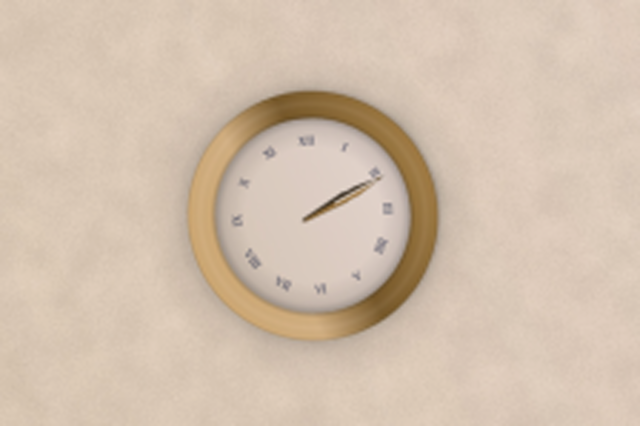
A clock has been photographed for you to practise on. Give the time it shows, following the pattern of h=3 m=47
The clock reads h=2 m=11
